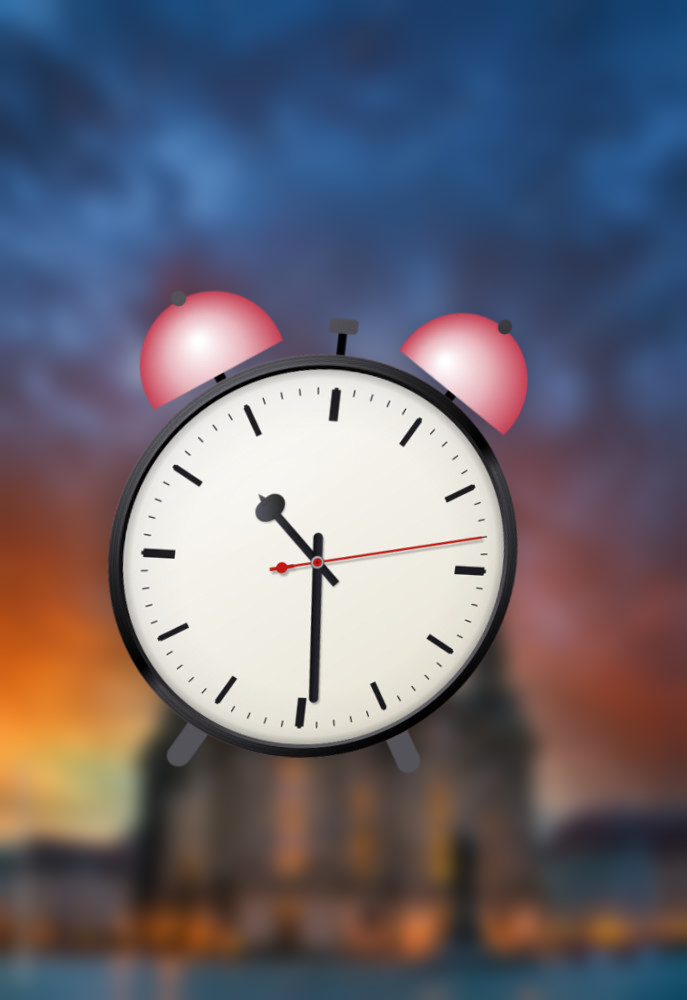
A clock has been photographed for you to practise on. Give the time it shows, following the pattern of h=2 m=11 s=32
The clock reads h=10 m=29 s=13
